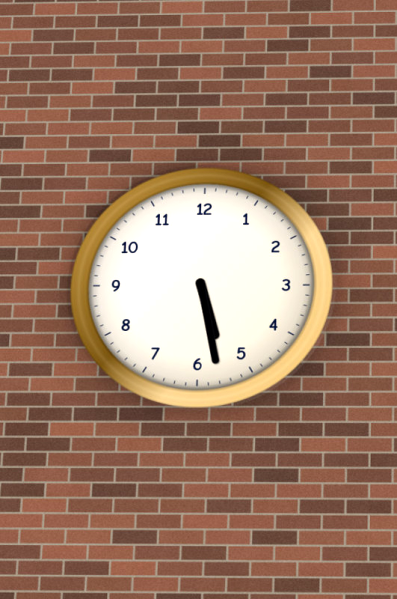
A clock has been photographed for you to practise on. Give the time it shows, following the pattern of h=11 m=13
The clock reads h=5 m=28
